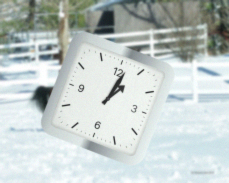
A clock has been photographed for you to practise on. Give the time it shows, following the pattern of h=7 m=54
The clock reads h=1 m=2
